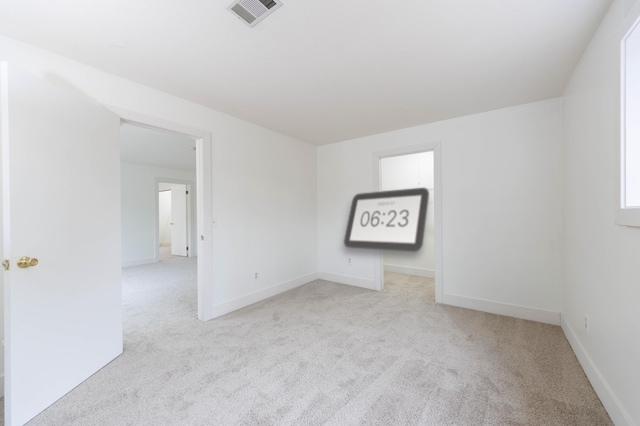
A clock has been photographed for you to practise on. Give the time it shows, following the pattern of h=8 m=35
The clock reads h=6 m=23
